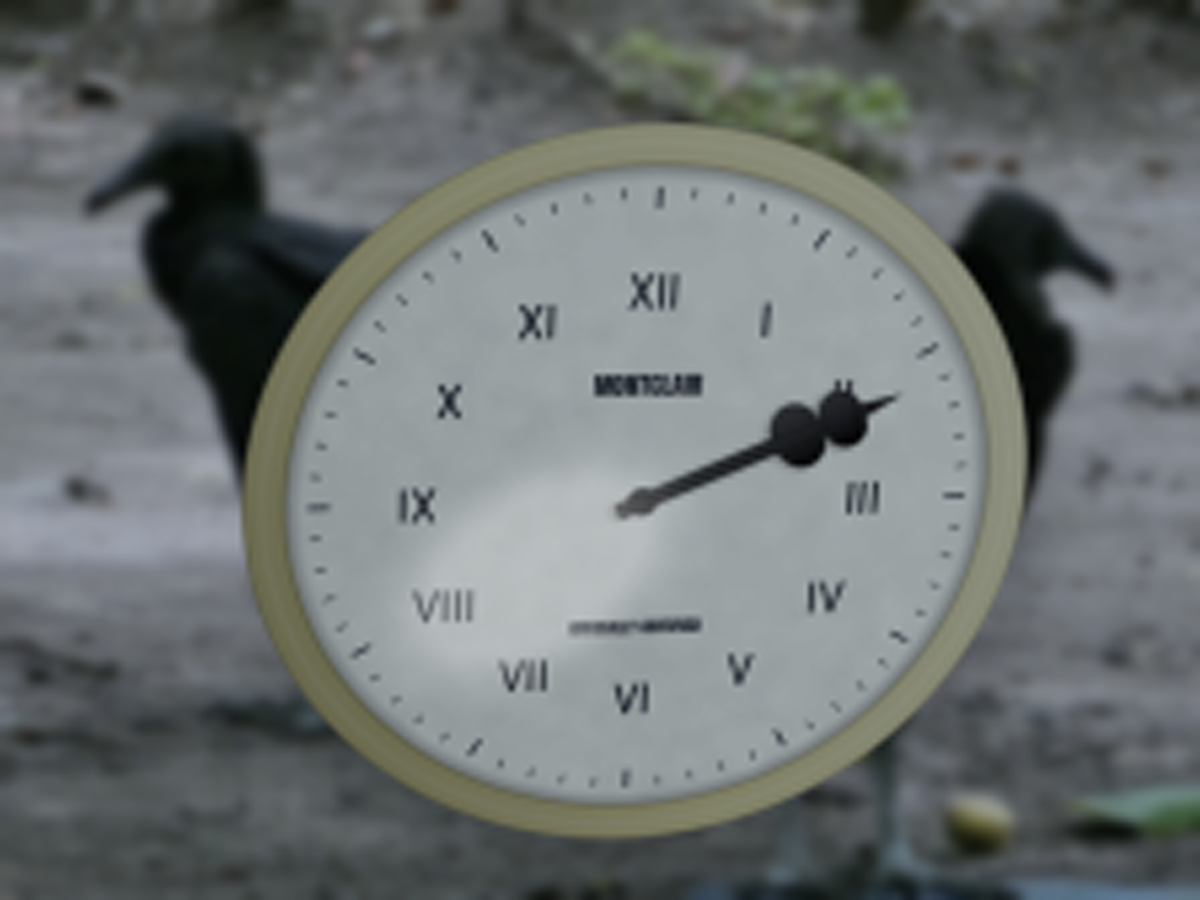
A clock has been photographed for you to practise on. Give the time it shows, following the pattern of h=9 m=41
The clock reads h=2 m=11
